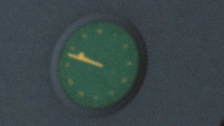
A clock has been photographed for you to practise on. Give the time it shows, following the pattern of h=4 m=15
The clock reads h=9 m=48
